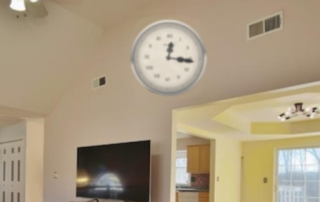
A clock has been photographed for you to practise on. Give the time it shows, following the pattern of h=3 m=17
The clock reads h=12 m=16
